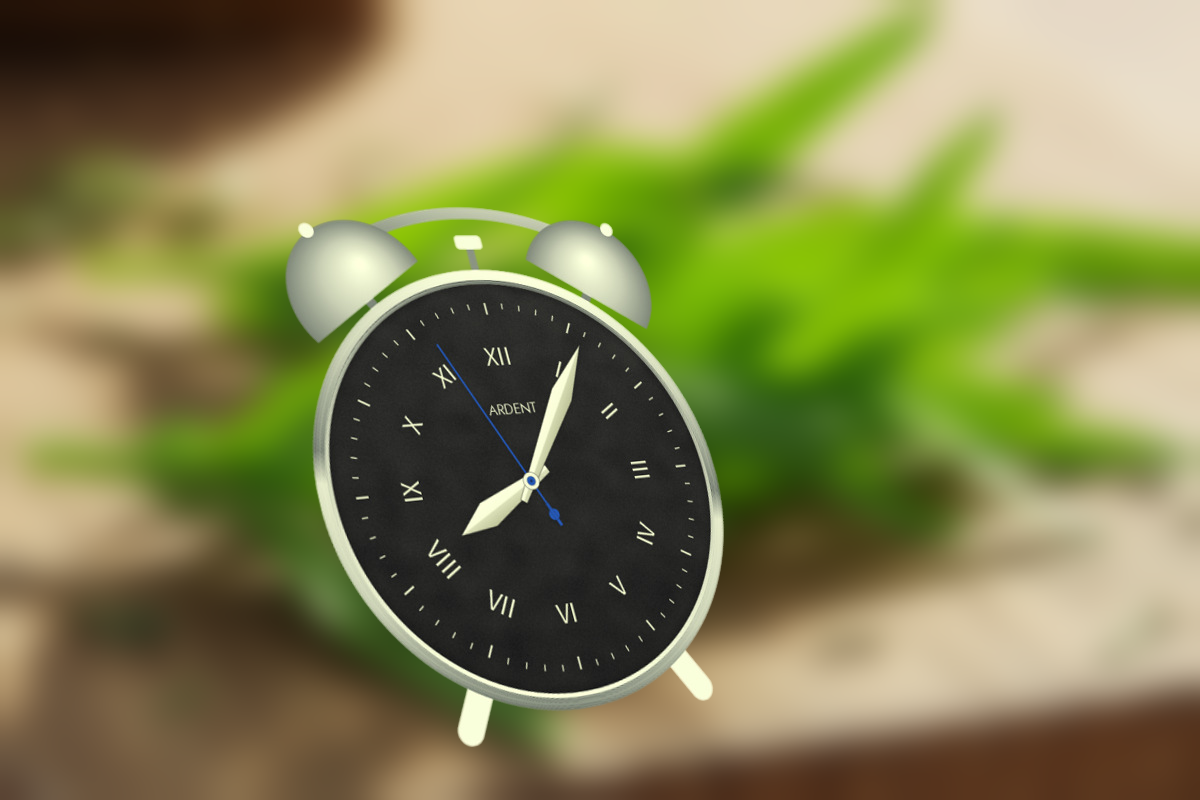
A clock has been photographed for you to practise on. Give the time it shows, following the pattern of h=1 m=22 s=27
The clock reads h=8 m=5 s=56
